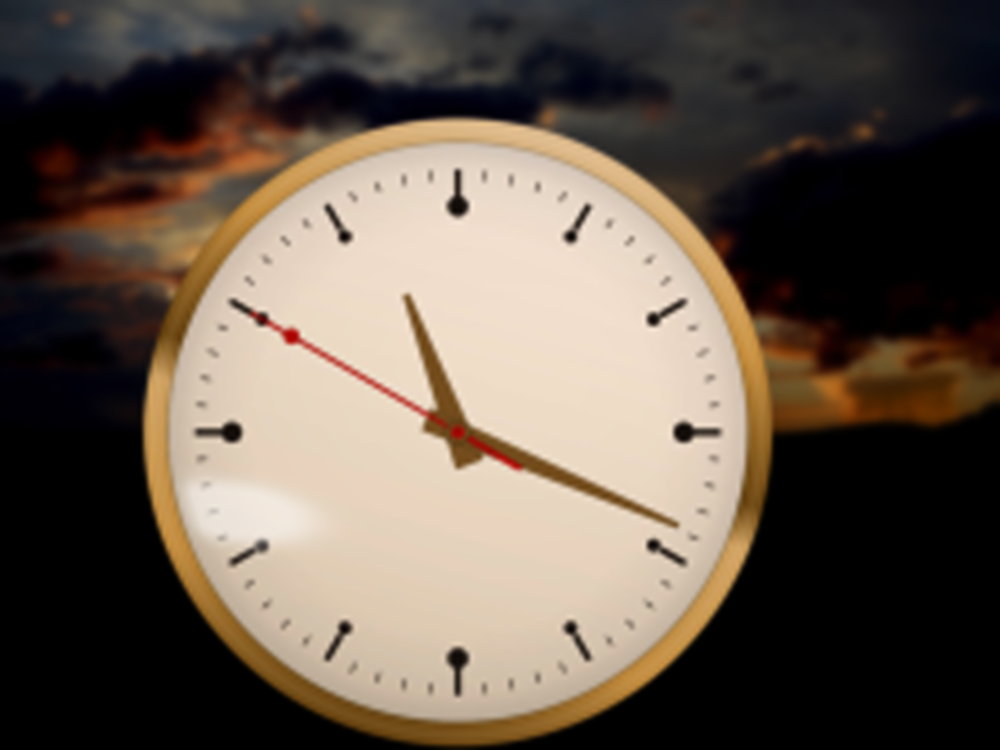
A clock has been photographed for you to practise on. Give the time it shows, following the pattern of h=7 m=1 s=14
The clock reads h=11 m=18 s=50
